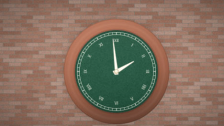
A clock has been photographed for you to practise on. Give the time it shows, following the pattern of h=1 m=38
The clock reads h=1 m=59
